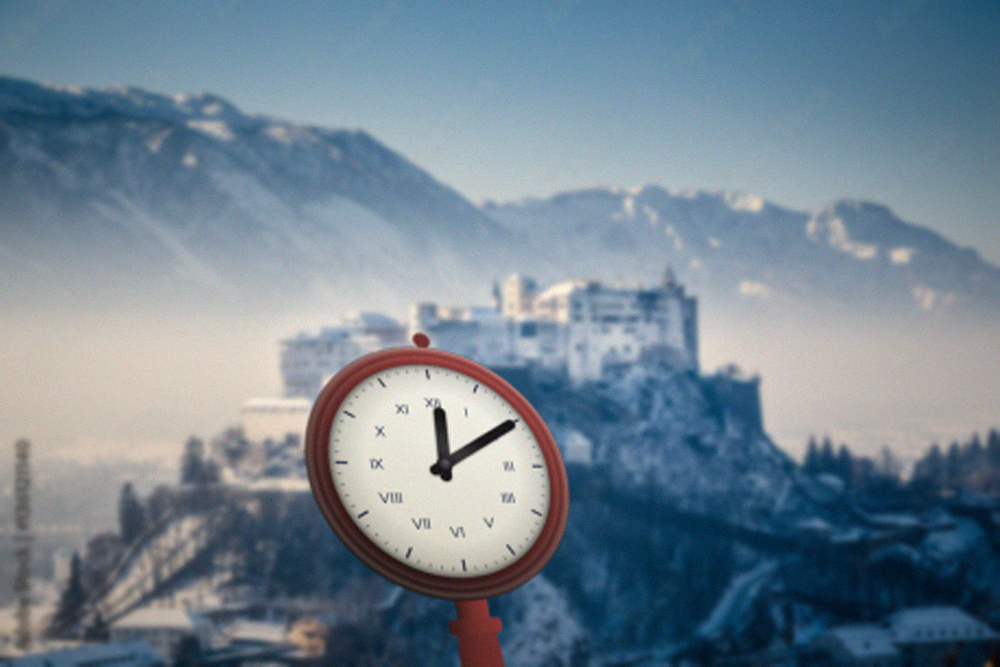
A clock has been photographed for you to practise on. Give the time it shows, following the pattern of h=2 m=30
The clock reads h=12 m=10
